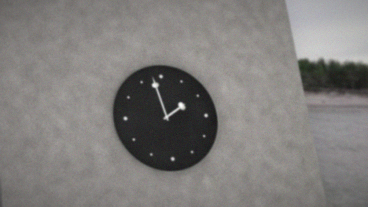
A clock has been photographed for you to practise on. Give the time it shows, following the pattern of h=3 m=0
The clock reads h=1 m=58
